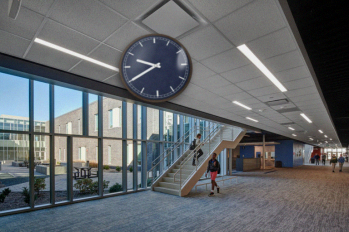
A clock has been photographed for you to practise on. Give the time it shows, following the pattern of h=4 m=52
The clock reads h=9 m=40
